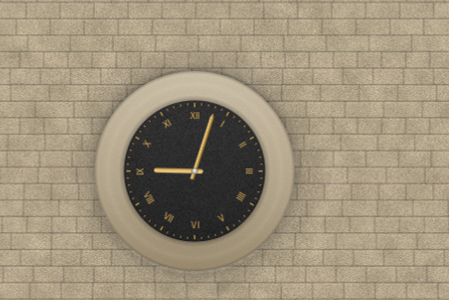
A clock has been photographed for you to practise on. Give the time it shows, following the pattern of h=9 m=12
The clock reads h=9 m=3
